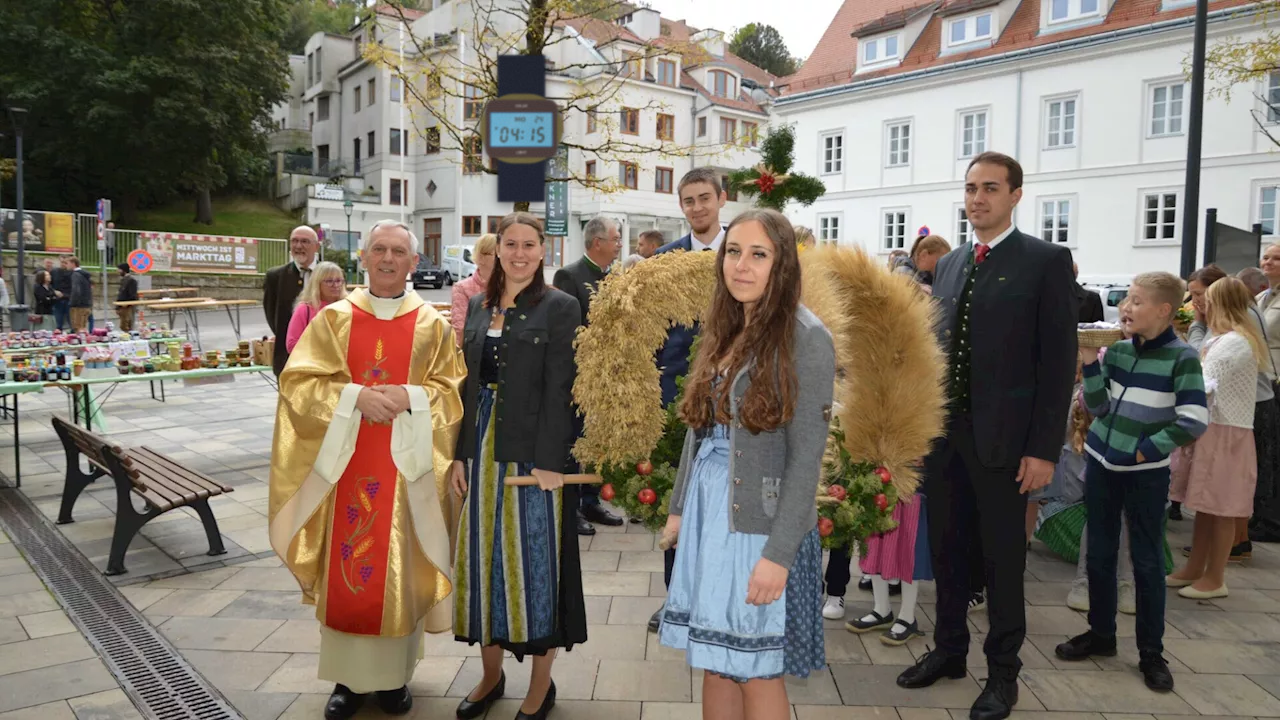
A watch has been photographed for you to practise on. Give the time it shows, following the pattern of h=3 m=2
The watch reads h=4 m=15
